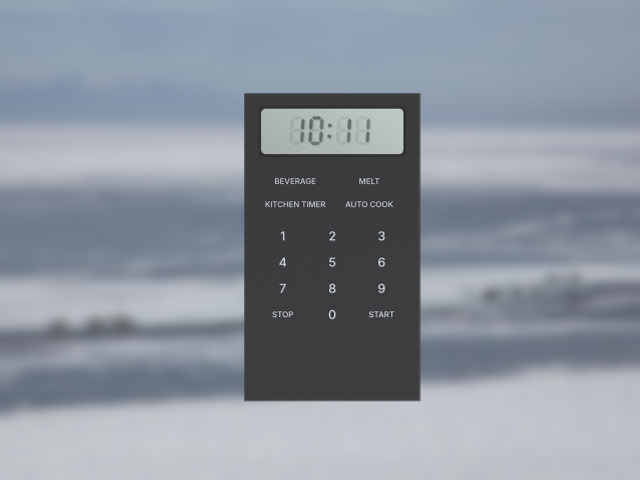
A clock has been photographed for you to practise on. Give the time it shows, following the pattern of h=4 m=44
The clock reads h=10 m=11
